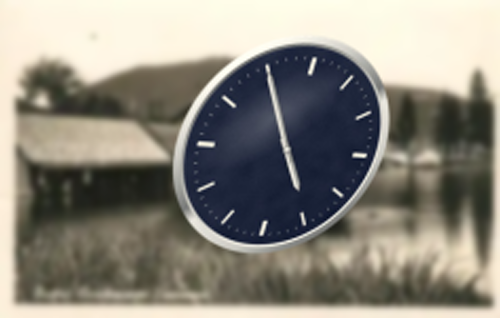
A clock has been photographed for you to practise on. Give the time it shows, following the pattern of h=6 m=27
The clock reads h=4 m=55
